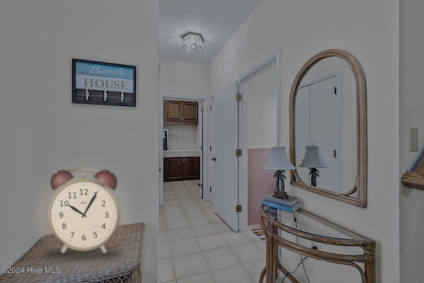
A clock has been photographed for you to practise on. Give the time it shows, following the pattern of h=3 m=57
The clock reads h=10 m=5
